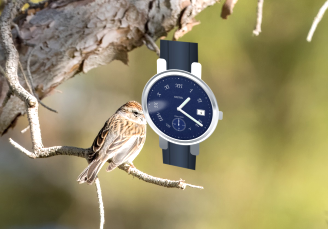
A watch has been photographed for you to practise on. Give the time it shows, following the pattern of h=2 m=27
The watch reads h=1 m=20
